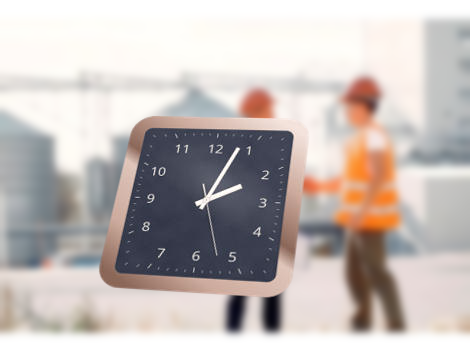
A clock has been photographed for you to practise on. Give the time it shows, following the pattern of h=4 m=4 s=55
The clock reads h=2 m=3 s=27
